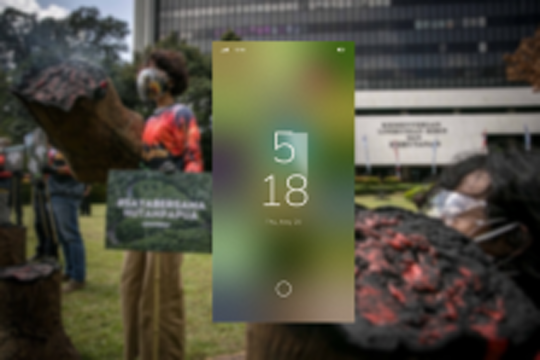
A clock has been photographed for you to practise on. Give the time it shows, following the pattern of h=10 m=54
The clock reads h=5 m=18
